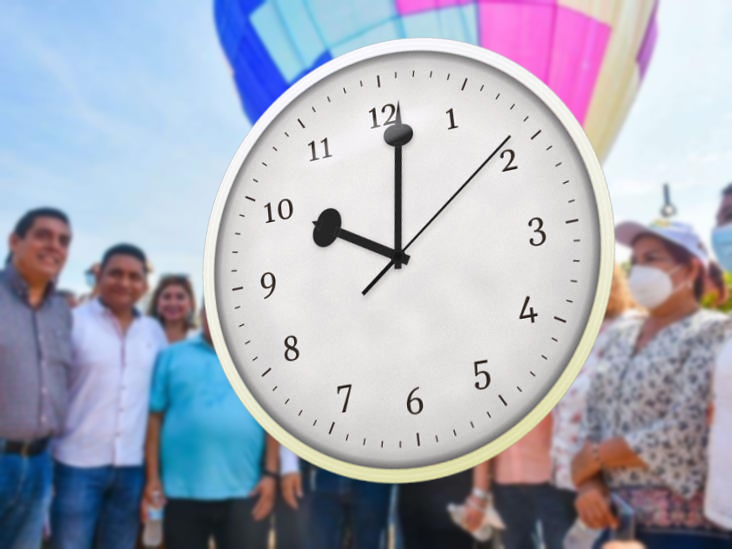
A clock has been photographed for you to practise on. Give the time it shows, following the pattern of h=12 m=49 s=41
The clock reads h=10 m=1 s=9
